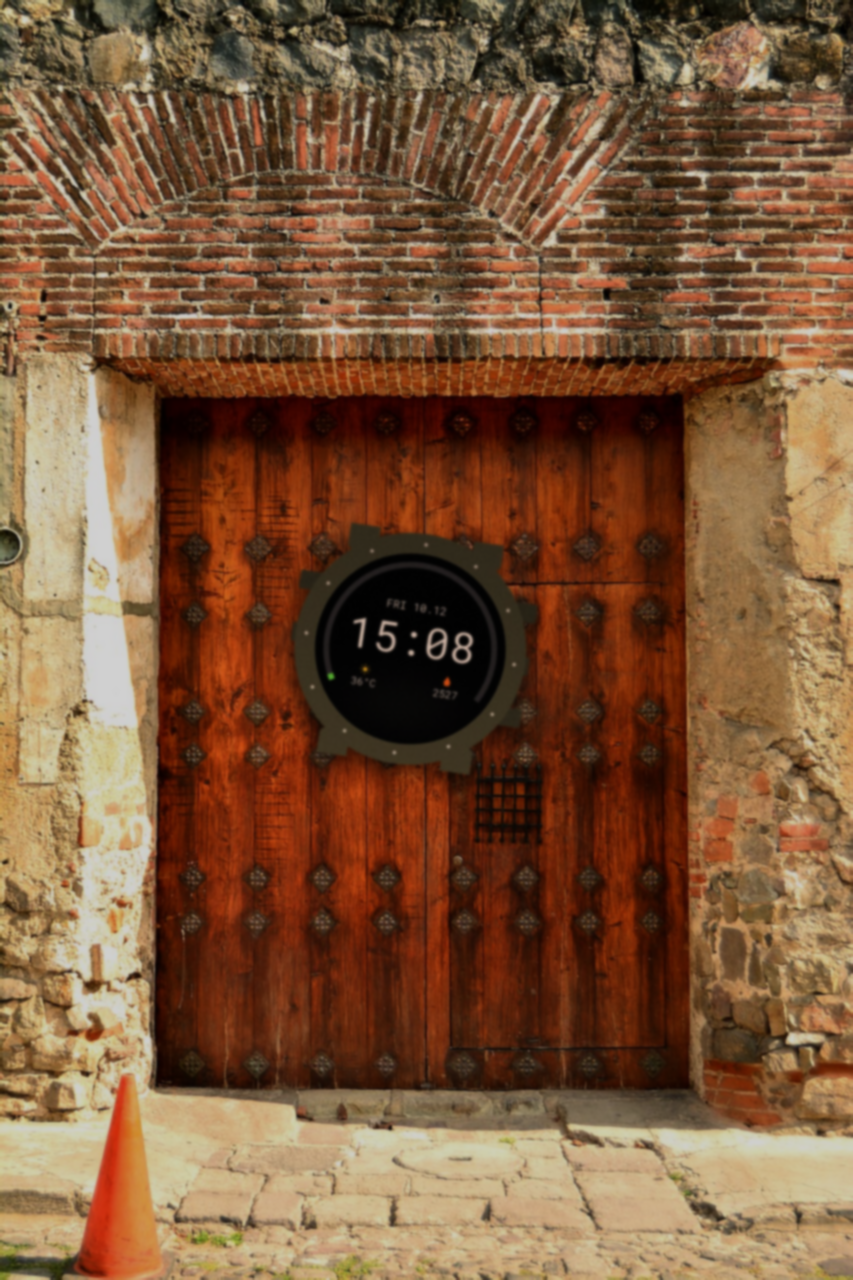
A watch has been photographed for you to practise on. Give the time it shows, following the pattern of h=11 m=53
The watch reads h=15 m=8
